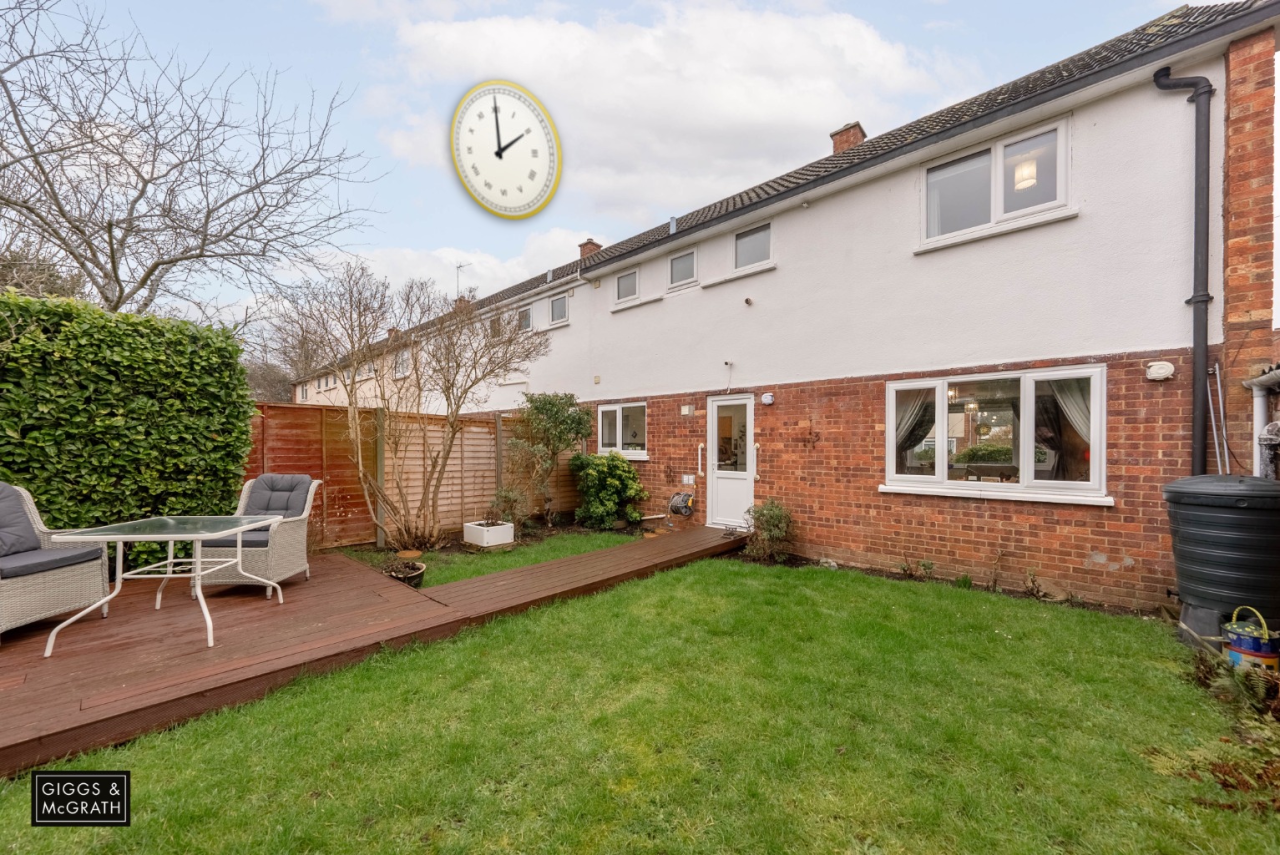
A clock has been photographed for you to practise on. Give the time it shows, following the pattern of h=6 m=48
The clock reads h=2 m=0
